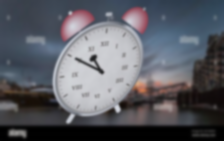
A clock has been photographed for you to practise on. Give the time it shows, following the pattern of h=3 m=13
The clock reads h=10 m=50
